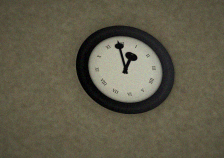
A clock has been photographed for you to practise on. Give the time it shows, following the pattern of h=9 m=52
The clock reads h=12 m=59
